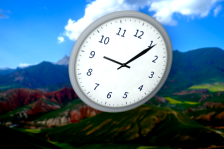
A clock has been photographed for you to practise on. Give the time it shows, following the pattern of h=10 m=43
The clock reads h=9 m=6
